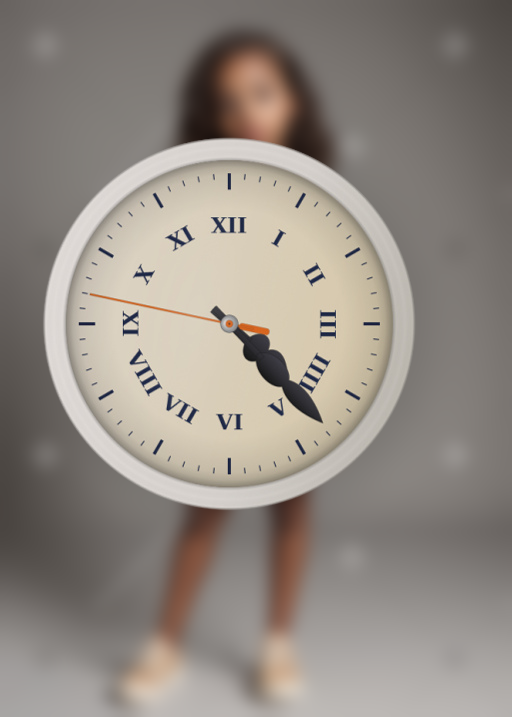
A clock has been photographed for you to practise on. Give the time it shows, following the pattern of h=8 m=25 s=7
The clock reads h=4 m=22 s=47
